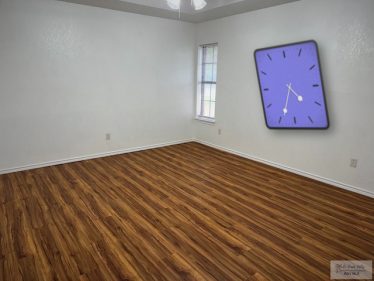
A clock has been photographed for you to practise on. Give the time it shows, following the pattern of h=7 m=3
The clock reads h=4 m=34
